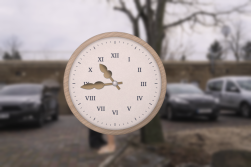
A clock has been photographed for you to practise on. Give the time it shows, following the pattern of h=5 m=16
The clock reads h=10 m=44
